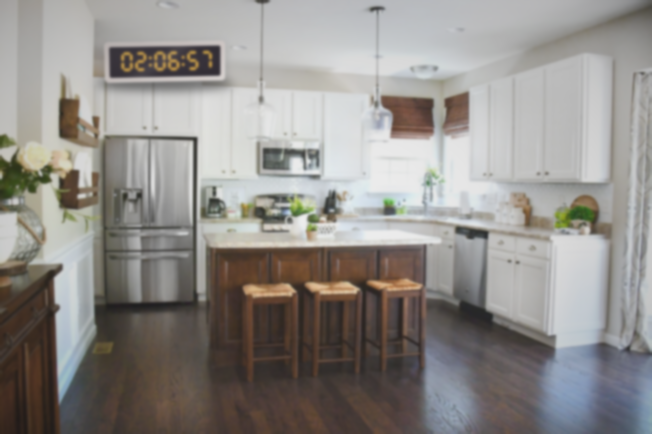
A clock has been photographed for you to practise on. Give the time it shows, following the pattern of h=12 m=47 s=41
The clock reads h=2 m=6 s=57
